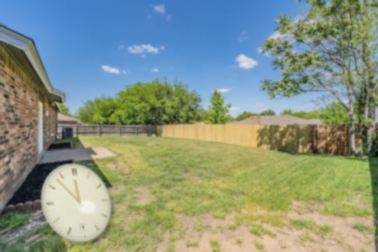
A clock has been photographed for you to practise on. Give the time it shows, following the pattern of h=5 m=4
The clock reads h=11 m=53
